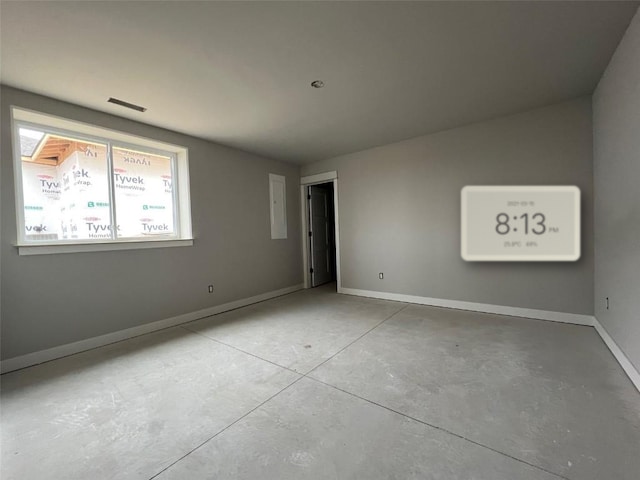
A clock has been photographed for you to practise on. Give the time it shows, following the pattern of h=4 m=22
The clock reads h=8 m=13
